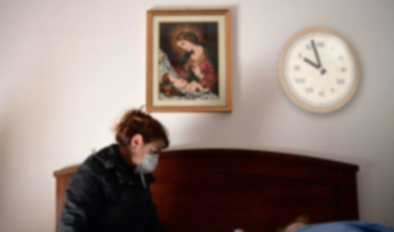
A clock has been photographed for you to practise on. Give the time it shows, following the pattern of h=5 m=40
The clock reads h=9 m=57
